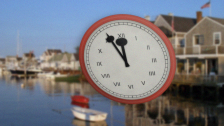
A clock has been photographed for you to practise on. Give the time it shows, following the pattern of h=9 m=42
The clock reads h=11 m=56
